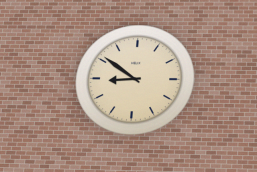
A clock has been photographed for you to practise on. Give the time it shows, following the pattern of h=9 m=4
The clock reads h=8 m=51
